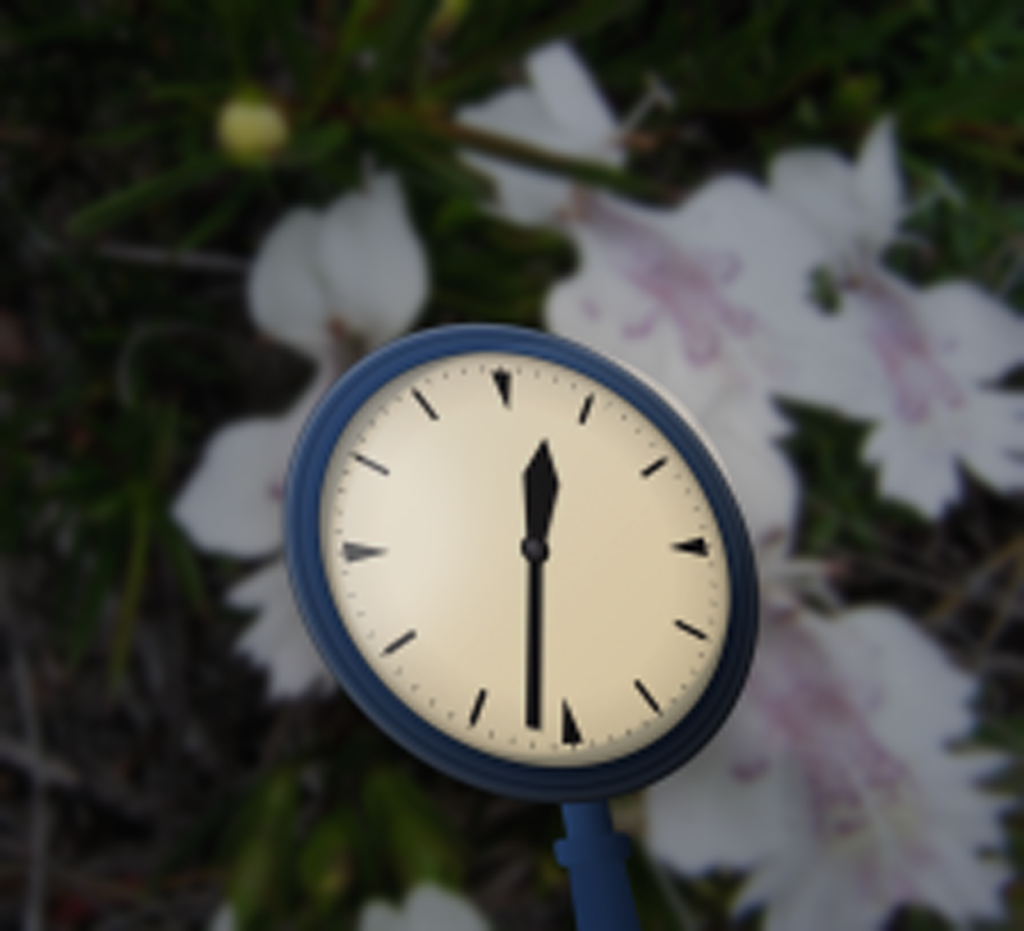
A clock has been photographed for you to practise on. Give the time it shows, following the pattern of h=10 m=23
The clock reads h=12 m=32
